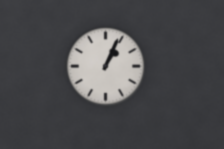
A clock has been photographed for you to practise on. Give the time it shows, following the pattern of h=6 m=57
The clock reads h=1 m=4
